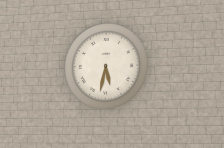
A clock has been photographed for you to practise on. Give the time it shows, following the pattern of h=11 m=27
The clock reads h=5 m=32
